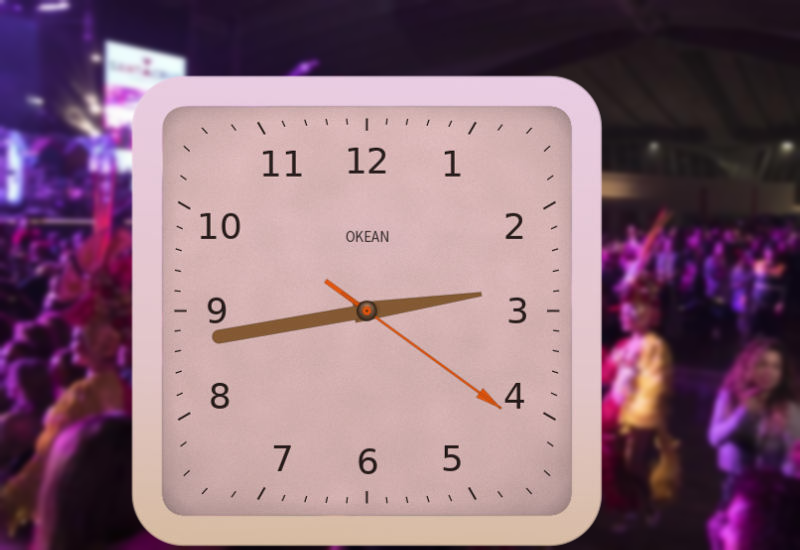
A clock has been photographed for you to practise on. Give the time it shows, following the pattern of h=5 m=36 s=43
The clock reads h=2 m=43 s=21
